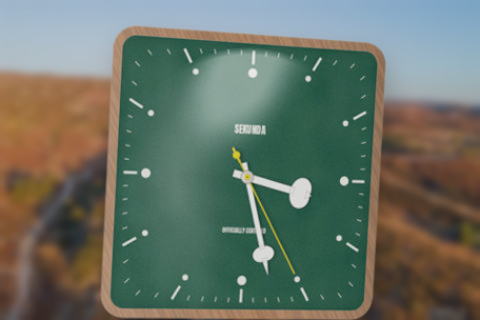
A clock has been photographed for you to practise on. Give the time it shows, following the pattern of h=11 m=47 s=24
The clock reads h=3 m=27 s=25
